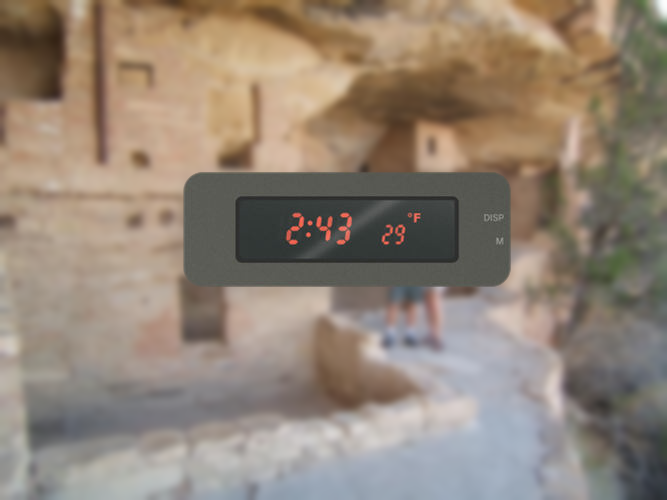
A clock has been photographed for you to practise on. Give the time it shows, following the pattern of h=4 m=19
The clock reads h=2 m=43
